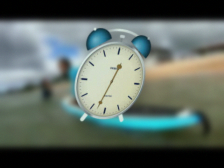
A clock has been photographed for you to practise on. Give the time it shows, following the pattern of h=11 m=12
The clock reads h=12 m=33
